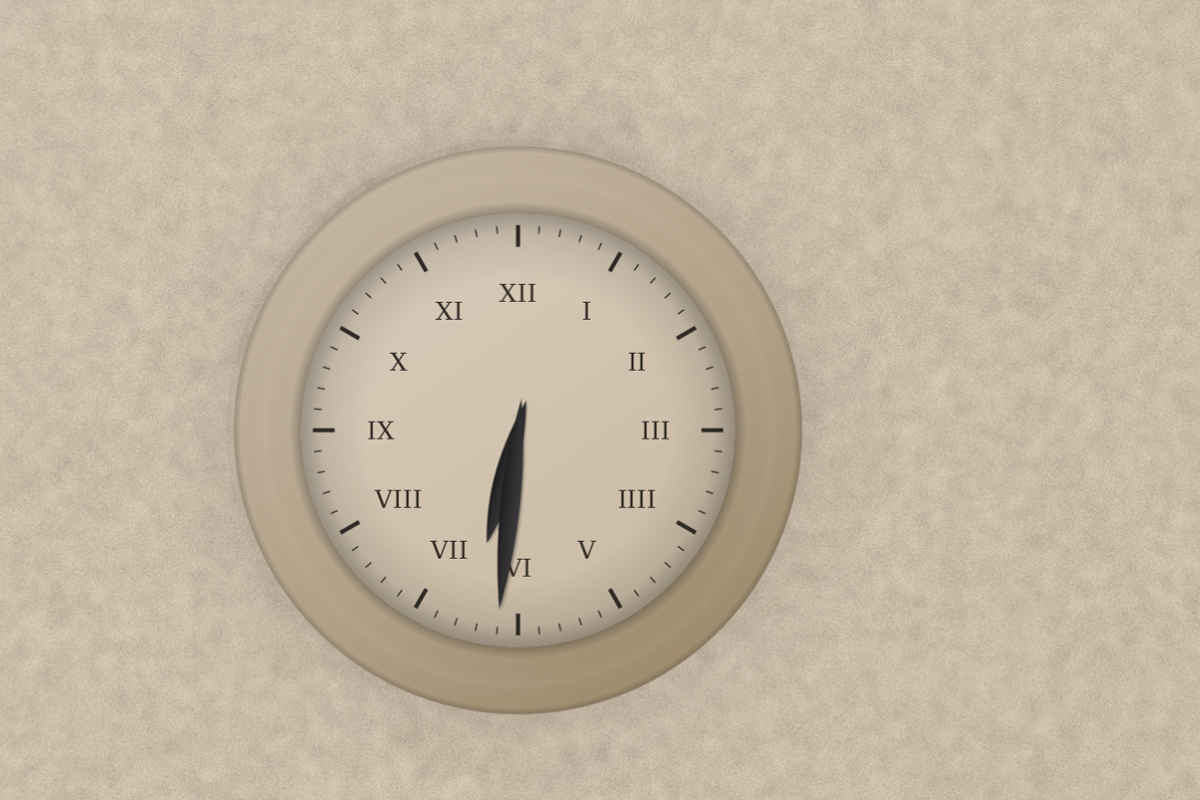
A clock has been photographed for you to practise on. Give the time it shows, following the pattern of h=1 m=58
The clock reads h=6 m=31
